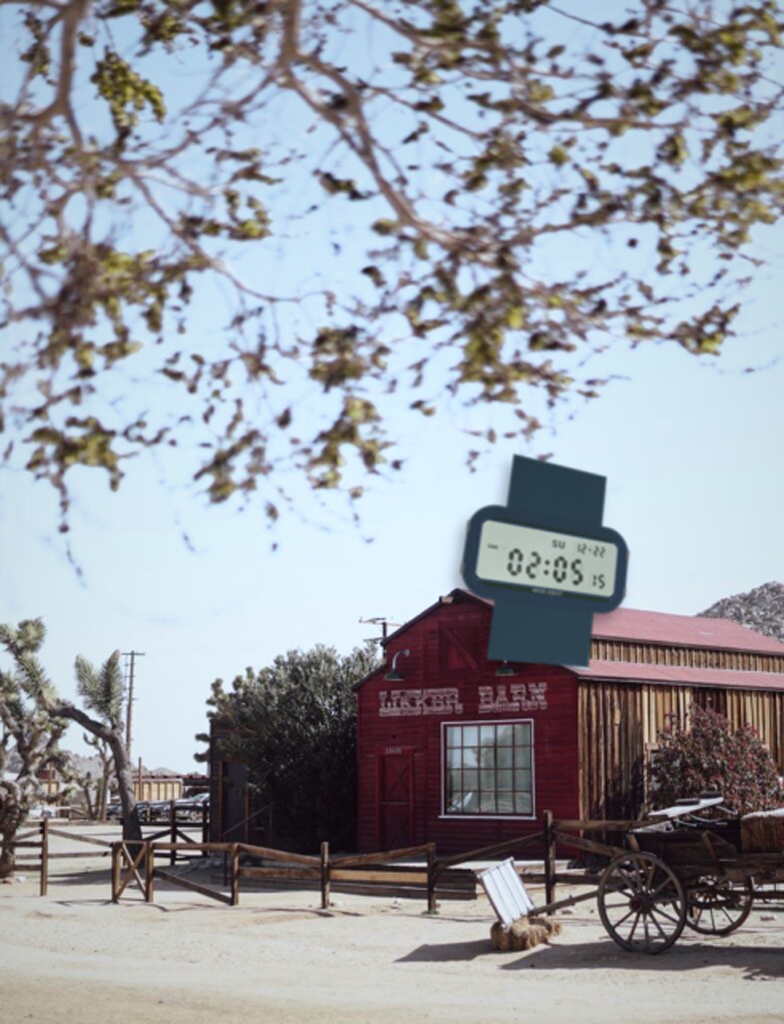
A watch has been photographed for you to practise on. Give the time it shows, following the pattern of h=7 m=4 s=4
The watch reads h=2 m=5 s=15
